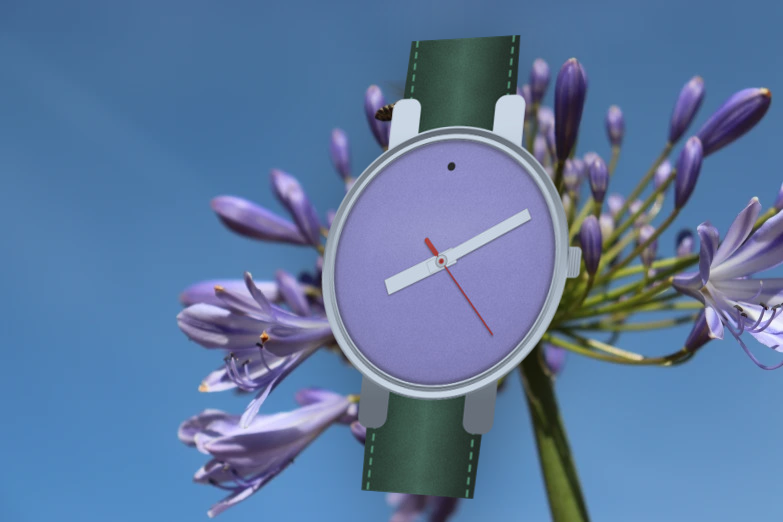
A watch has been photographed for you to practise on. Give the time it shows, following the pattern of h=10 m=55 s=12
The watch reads h=8 m=10 s=23
